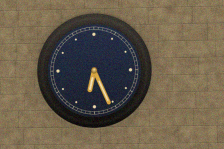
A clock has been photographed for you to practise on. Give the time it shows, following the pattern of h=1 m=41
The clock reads h=6 m=26
